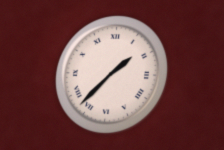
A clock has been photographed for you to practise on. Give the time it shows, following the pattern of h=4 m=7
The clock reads h=1 m=37
